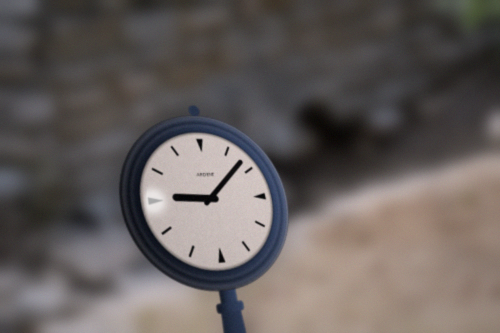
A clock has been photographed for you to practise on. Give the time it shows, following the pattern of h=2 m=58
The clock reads h=9 m=8
